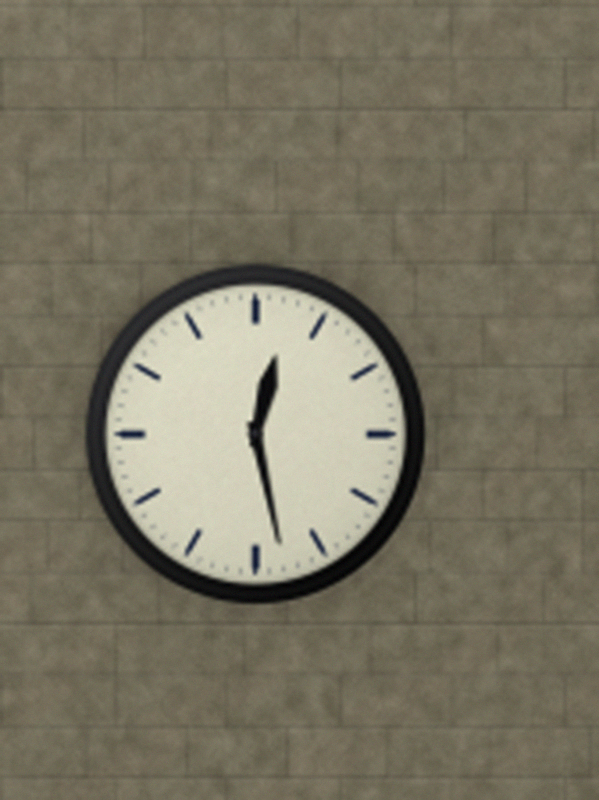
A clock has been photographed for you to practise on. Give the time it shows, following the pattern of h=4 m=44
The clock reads h=12 m=28
